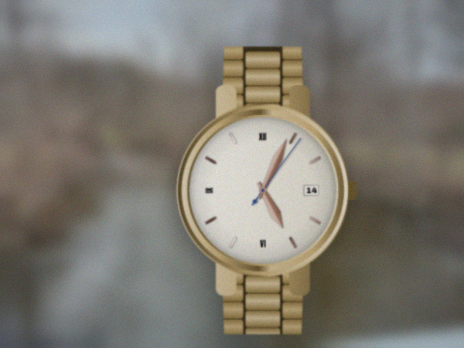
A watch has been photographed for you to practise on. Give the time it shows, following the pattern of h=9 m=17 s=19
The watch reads h=5 m=4 s=6
